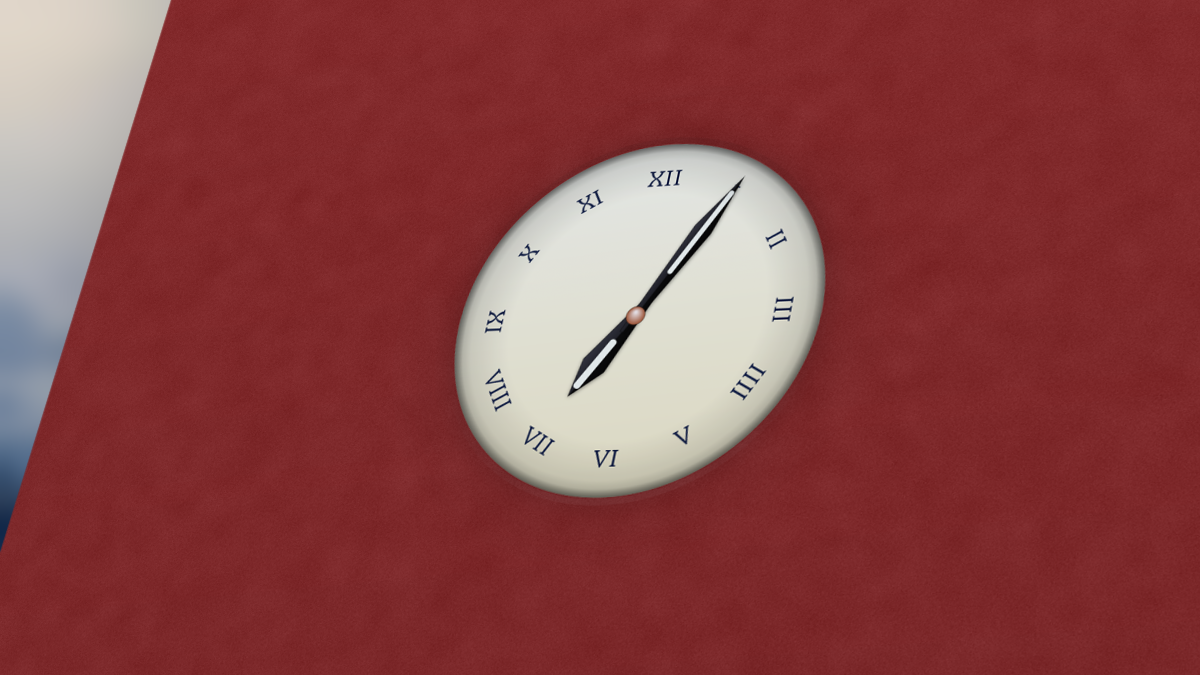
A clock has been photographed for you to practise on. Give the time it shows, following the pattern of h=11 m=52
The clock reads h=7 m=5
